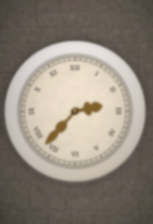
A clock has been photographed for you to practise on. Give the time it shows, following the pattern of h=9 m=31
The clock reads h=2 m=37
